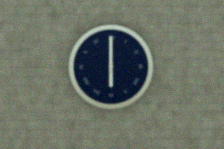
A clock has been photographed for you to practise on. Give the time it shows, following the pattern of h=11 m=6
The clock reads h=6 m=0
